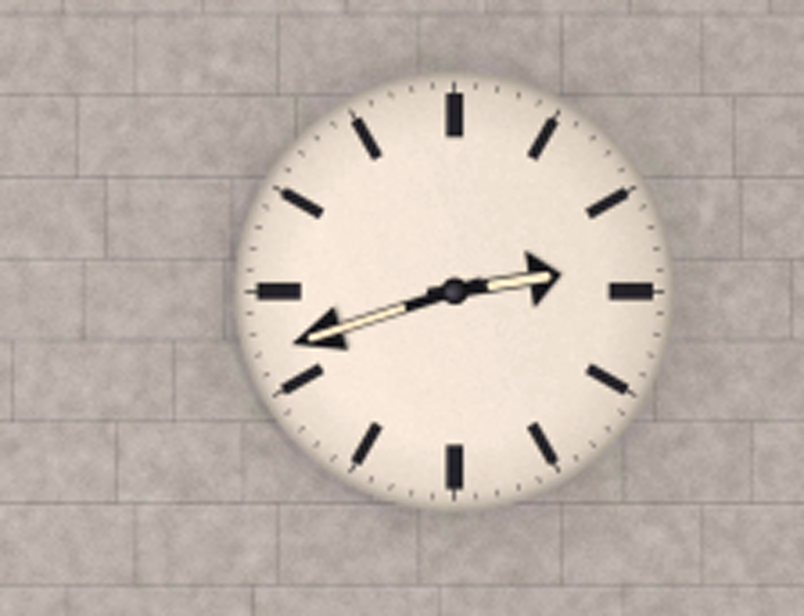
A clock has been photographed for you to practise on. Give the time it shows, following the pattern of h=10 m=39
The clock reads h=2 m=42
